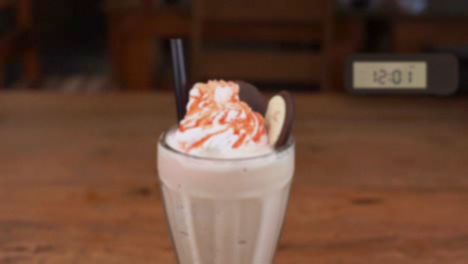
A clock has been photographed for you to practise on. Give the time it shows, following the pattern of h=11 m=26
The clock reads h=12 m=1
